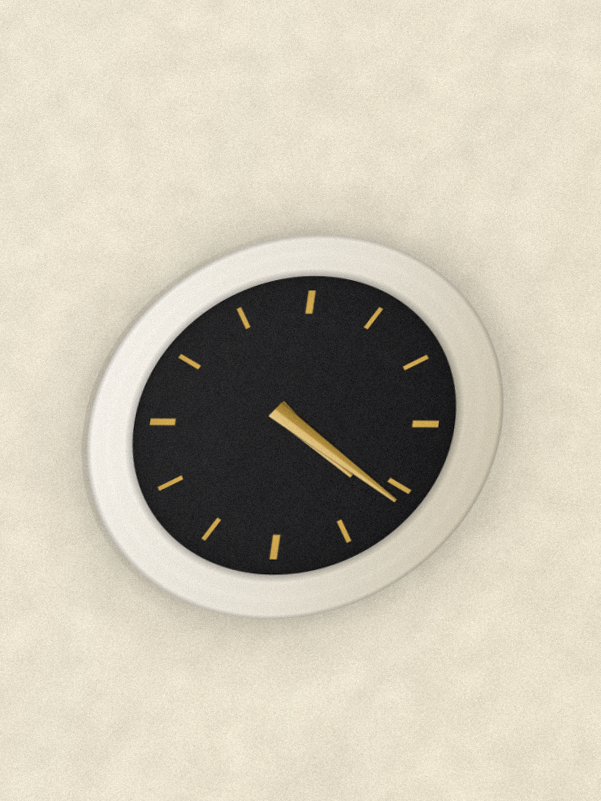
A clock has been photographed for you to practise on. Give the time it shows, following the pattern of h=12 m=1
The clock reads h=4 m=21
